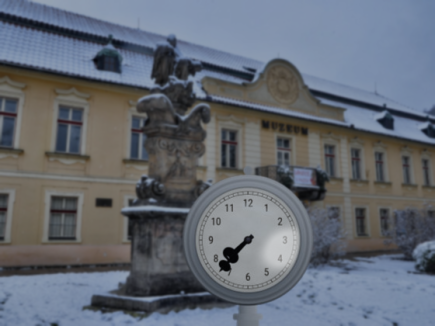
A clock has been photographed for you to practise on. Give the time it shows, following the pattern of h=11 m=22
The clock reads h=7 m=37
